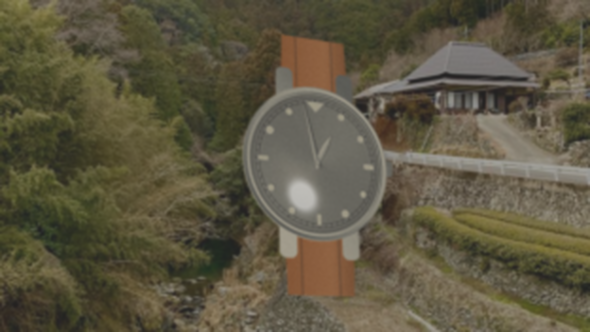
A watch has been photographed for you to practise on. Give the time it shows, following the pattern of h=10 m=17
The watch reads h=12 m=58
